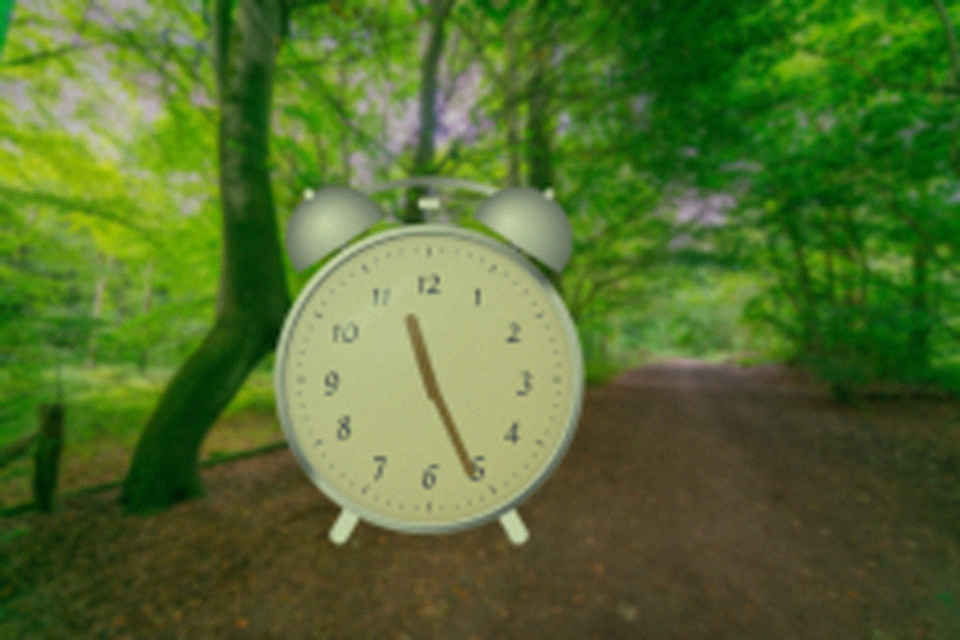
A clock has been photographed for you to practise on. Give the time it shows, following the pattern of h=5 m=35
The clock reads h=11 m=26
